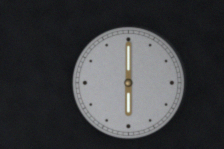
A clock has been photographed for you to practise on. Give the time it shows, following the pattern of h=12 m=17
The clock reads h=6 m=0
